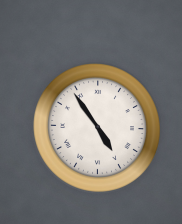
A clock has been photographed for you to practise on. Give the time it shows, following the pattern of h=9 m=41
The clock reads h=4 m=54
